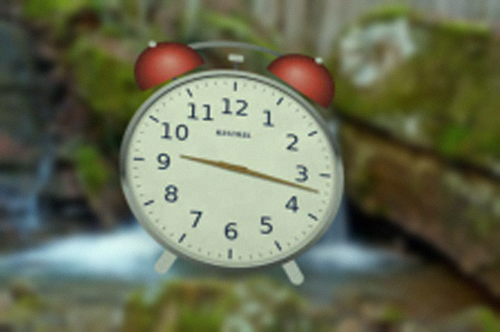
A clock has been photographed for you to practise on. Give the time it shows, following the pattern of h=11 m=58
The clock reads h=9 m=17
